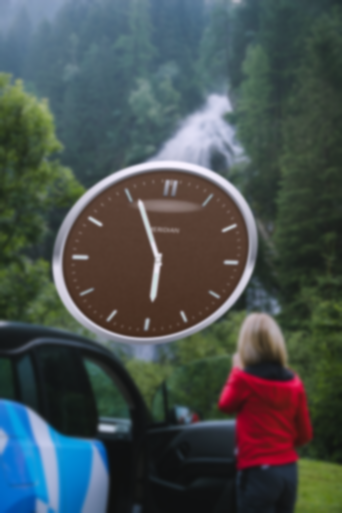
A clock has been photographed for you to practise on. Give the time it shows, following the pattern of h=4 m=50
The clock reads h=5 m=56
